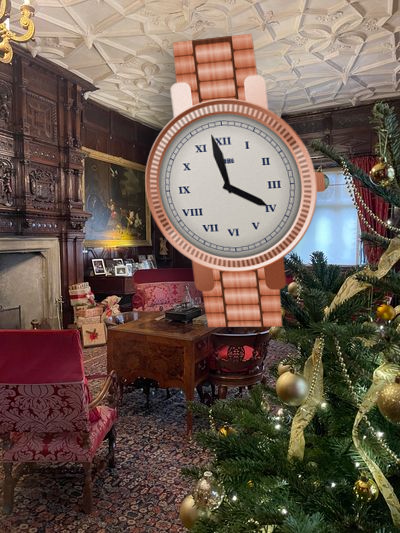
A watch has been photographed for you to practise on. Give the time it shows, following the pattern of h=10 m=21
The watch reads h=3 m=58
